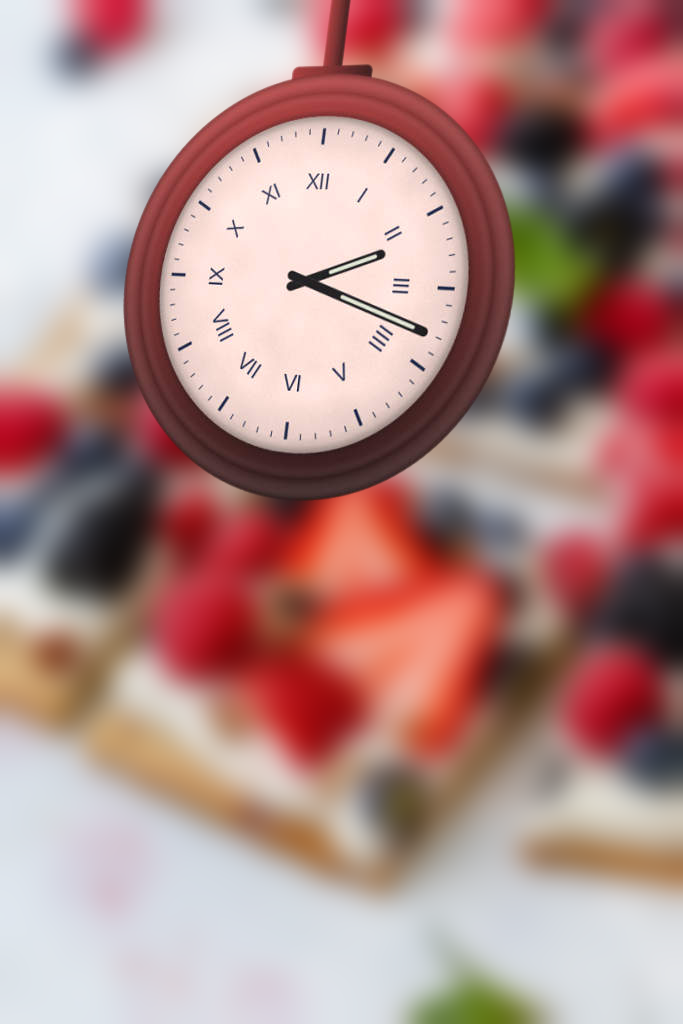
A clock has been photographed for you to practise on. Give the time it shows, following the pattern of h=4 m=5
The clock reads h=2 m=18
